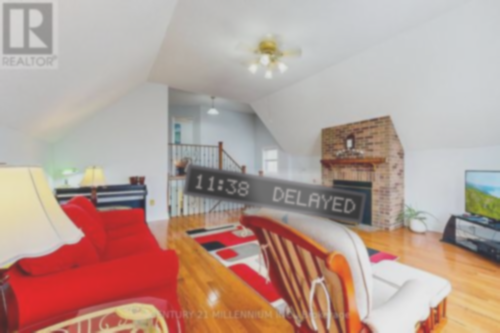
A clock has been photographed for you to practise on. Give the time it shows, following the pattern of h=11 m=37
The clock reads h=11 m=38
